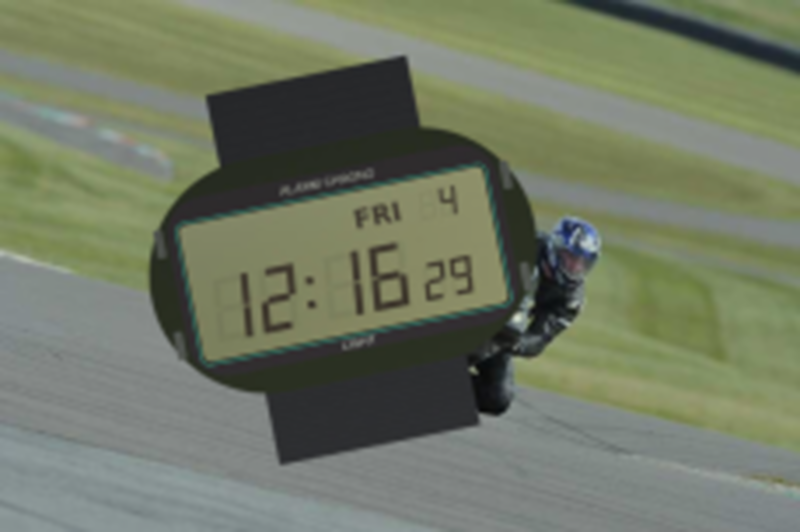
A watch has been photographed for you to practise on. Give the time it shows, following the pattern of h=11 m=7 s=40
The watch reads h=12 m=16 s=29
